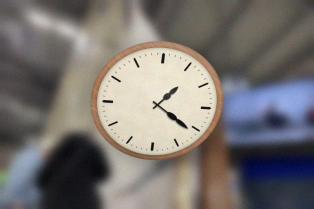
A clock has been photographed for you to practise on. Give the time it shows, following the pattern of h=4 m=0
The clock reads h=1 m=21
